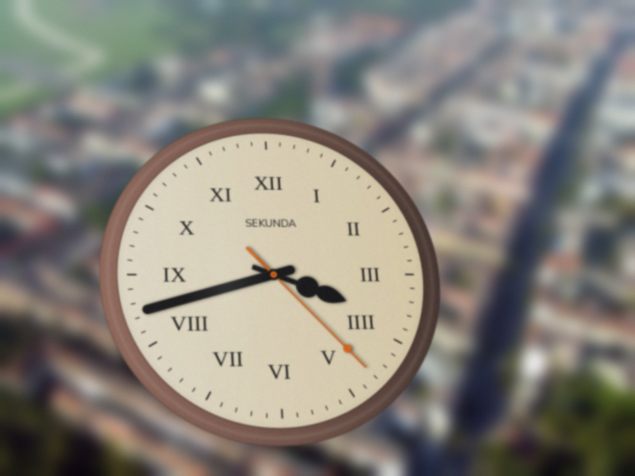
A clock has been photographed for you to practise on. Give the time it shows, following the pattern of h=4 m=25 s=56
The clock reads h=3 m=42 s=23
